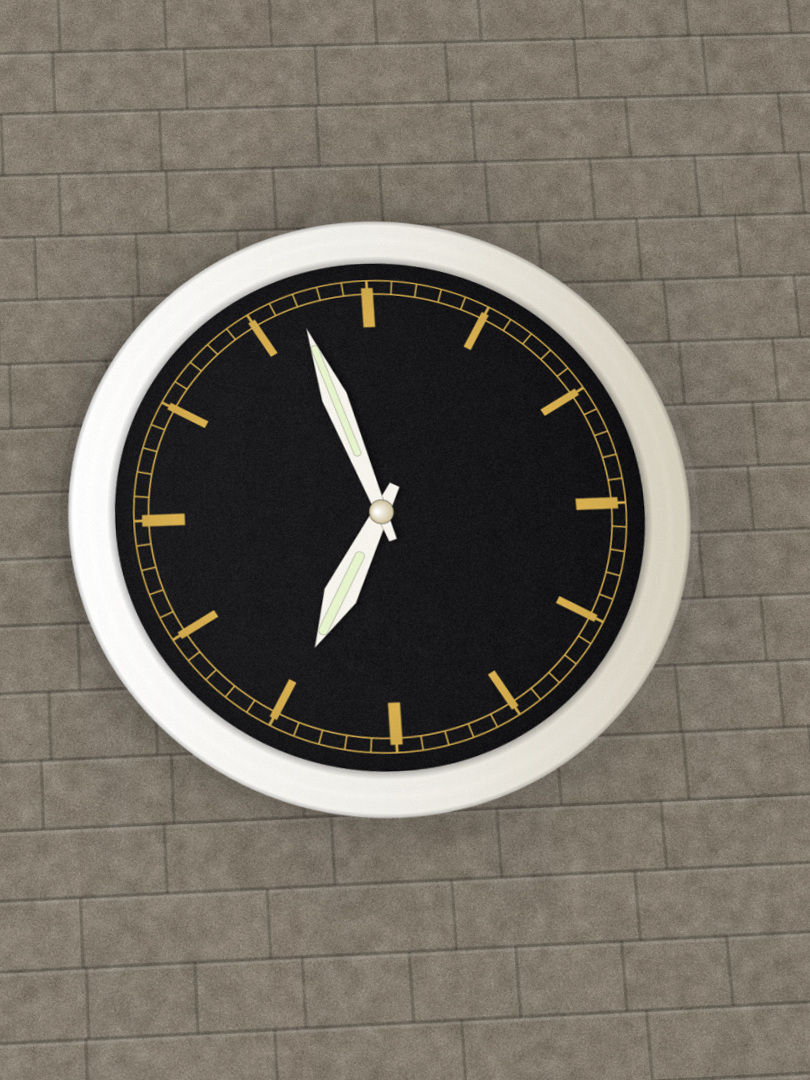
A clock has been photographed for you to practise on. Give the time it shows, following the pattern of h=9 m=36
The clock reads h=6 m=57
